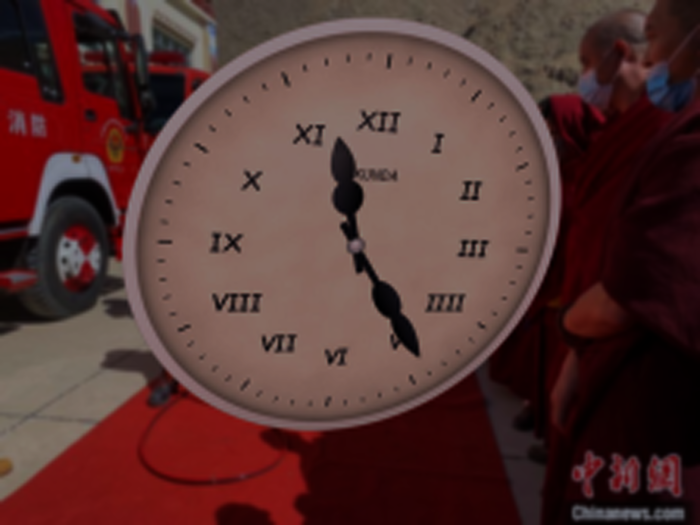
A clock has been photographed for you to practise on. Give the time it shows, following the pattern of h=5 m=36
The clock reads h=11 m=24
